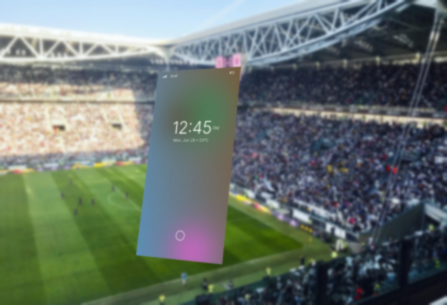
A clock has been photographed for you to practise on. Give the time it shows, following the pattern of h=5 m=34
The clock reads h=12 m=45
